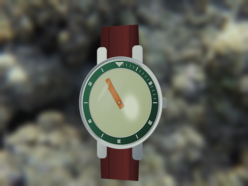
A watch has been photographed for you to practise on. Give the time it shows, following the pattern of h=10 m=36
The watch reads h=10 m=55
